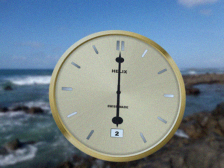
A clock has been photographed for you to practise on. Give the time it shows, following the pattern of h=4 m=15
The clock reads h=6 m=0
